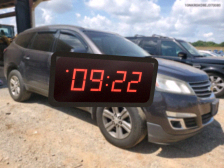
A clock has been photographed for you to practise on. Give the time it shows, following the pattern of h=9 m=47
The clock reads h=9 m=22
